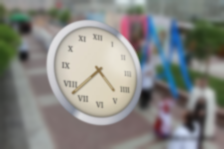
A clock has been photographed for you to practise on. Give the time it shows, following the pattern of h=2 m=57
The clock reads h=4 m=38
